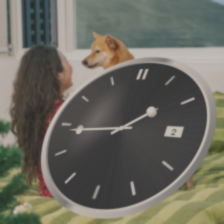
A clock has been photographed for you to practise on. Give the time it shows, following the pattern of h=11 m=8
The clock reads h=1 m=44
